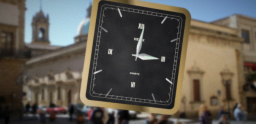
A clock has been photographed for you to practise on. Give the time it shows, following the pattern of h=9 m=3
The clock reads h=3 m=1
